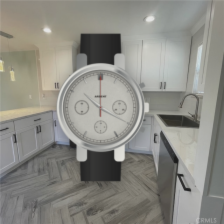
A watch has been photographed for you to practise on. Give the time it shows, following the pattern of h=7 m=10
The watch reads h=10 m=20
